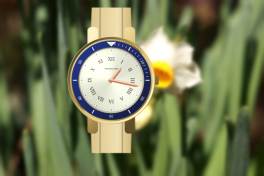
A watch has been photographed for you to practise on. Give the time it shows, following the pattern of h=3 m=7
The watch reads h=1 m=17
